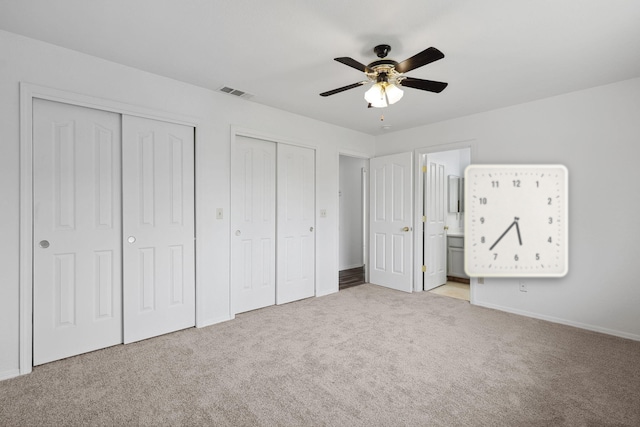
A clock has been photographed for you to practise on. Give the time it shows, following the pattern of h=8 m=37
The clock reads h=5 m=37
